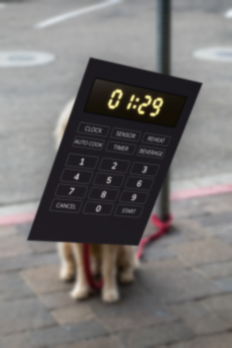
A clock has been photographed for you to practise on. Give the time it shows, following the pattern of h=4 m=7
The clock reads h=1 m=29
